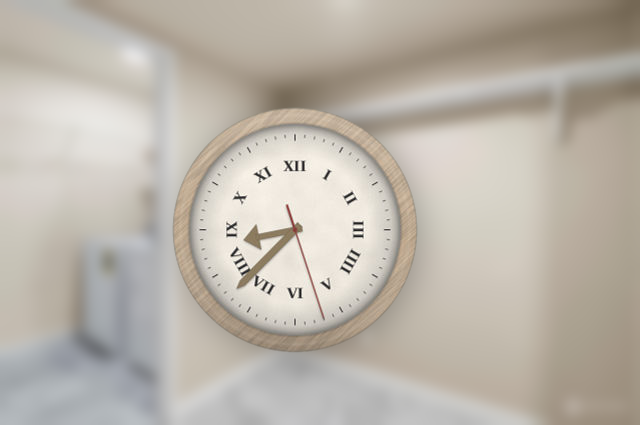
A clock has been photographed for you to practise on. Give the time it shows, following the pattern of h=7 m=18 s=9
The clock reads h=8 m=37 s=27
